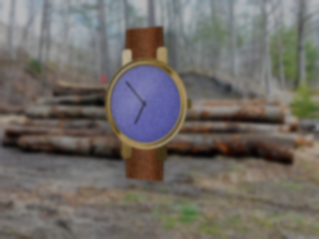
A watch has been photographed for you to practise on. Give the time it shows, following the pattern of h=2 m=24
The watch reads h=6 m=53
